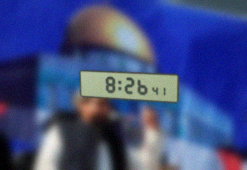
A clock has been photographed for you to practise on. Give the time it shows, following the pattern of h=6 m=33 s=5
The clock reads h=8 m=26 s=41
